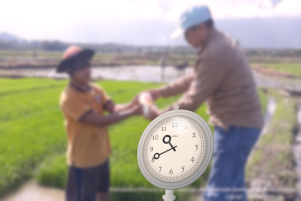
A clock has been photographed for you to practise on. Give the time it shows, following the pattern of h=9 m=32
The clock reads h=10 m=41
